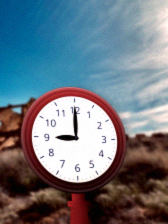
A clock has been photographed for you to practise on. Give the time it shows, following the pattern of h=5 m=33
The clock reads h=9 m=0
